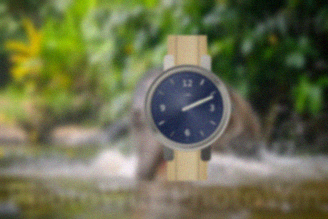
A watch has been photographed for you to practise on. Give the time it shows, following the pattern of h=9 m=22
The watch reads h=2 m=11
